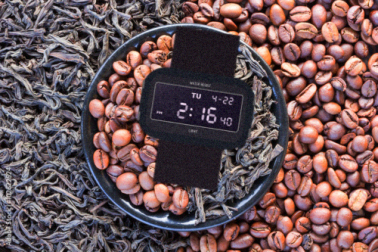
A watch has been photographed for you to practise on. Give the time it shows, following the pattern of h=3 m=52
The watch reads h=2 m=16
